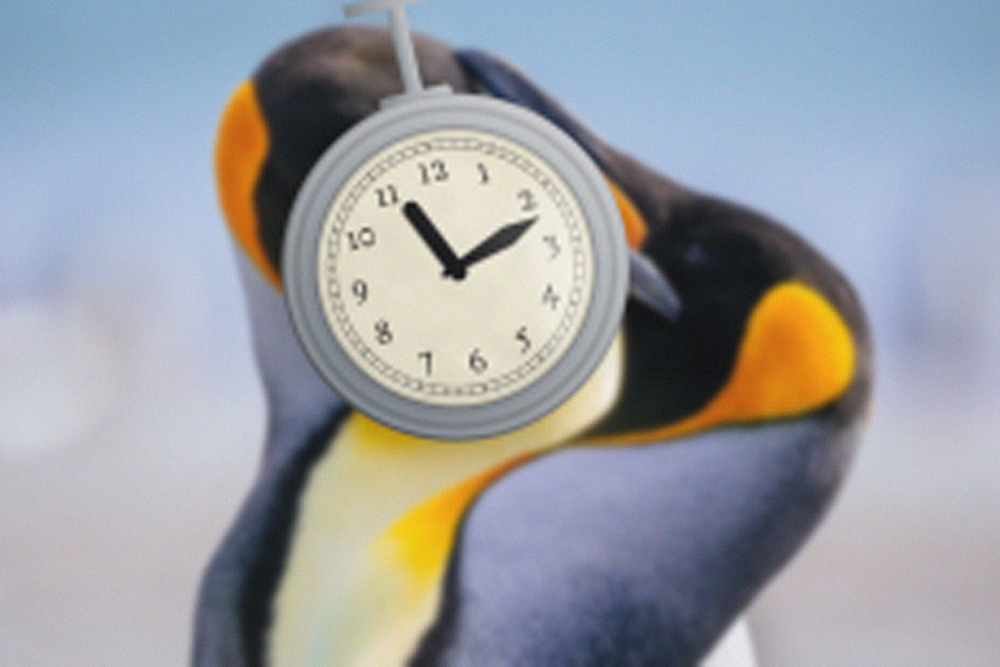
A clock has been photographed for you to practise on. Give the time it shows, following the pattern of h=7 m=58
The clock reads h=11 m=12
